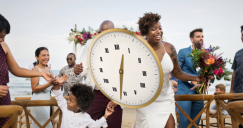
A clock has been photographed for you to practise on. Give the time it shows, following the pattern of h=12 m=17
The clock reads h=12 m=32
